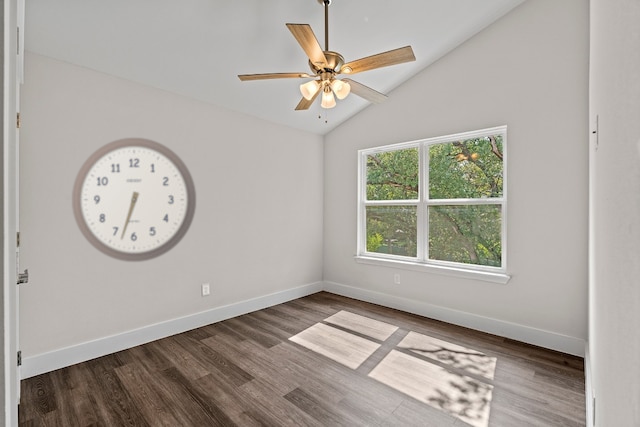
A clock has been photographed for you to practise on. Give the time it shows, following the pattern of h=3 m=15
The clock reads h=6 m=33
